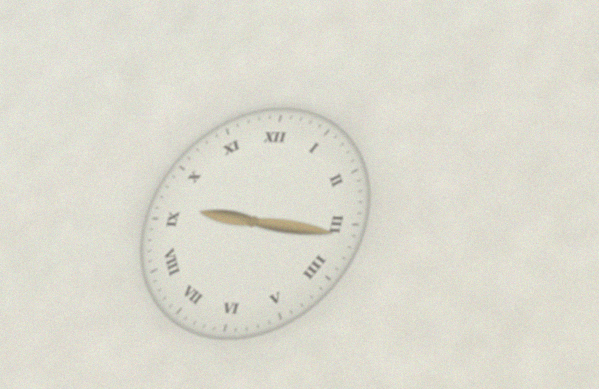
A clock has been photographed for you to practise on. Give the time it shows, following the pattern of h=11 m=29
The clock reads h=9 m=16
